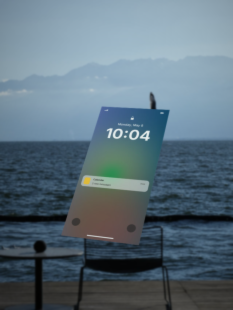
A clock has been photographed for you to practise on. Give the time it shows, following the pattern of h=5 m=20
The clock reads h=10 m=4
